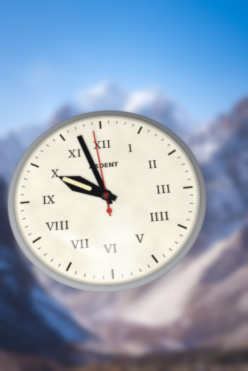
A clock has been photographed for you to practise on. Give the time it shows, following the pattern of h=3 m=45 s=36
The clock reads h=9 m=56 s=59
